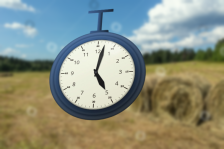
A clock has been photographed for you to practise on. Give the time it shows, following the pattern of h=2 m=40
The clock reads h=5 m=2
